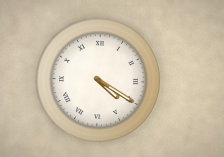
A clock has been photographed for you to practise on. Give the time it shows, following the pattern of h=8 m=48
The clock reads h=4 m=20
